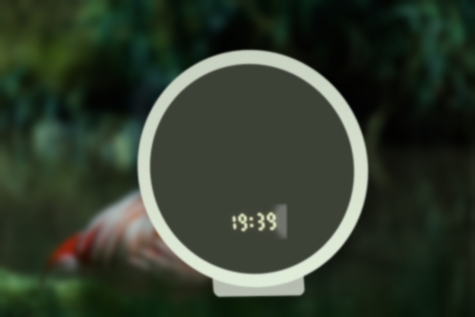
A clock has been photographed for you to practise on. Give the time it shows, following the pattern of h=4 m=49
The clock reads h=19 m=39
